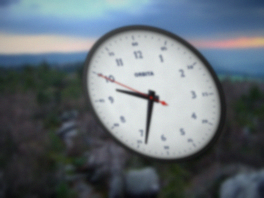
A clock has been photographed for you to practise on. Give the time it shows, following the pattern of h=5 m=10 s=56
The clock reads h=9 m=33 s=50
